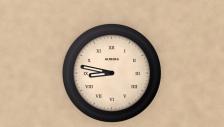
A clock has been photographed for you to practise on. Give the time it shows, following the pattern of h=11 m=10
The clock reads h=8 m=47
